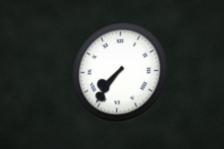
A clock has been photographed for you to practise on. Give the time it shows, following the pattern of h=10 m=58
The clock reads h=7 m=36
